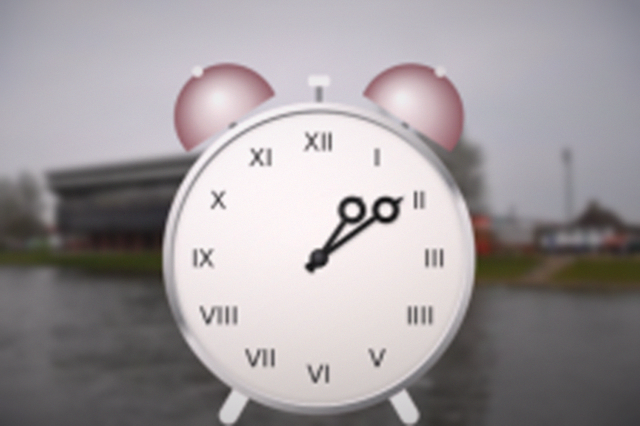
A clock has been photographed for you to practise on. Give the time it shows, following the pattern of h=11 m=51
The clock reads h=1 m=9
